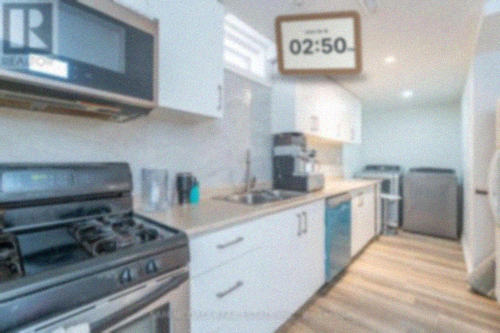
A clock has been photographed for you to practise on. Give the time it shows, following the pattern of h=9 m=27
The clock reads h=2 m=50
